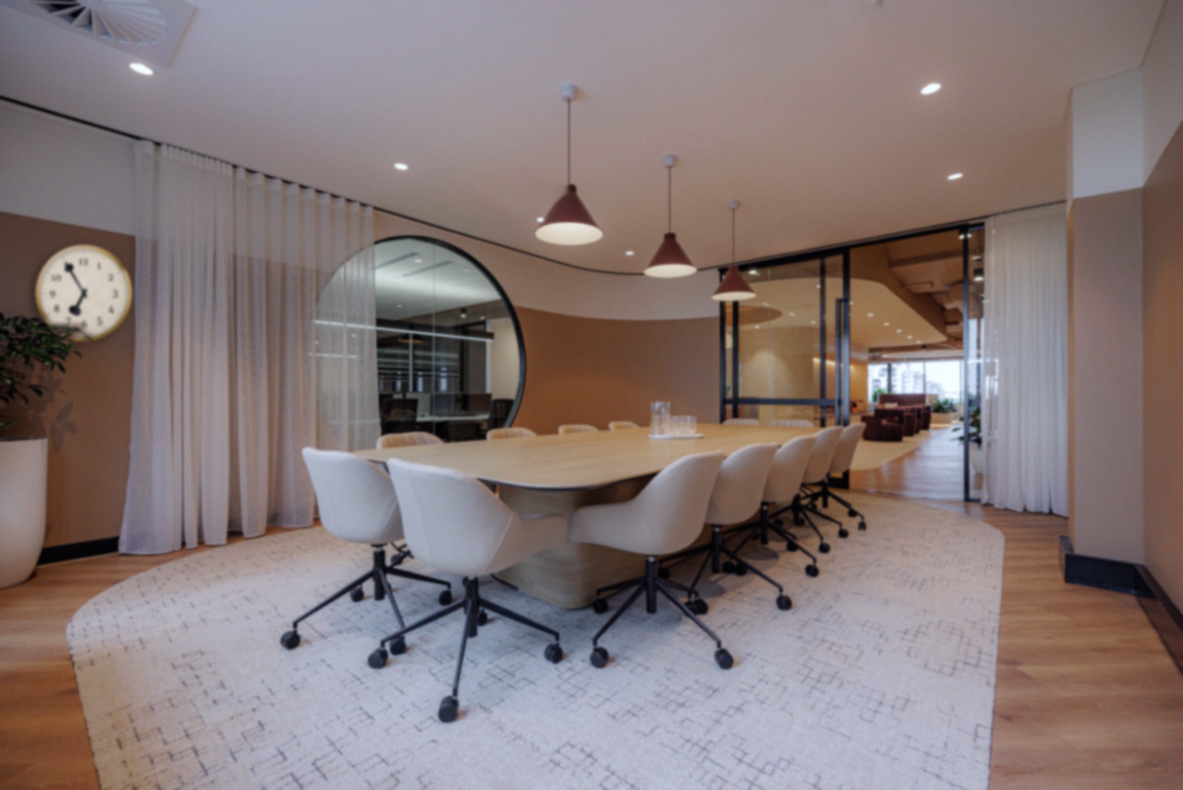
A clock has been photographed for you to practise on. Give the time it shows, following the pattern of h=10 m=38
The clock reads h=6 m=55
